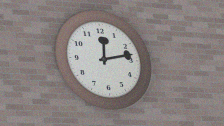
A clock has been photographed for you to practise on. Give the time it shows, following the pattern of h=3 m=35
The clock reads h=12 m=13
